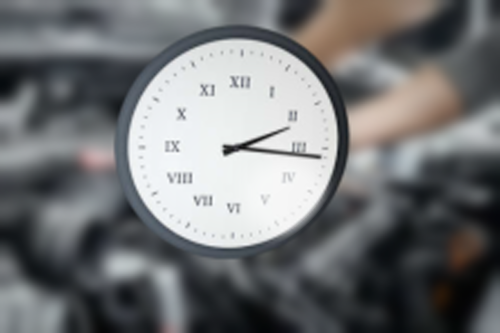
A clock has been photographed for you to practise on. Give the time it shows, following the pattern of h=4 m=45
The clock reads h=2 m=16
